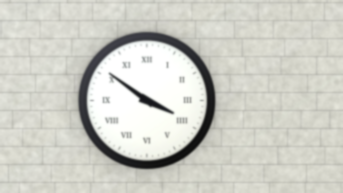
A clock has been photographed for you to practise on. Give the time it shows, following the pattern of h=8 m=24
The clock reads h=3 m=51
